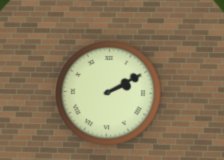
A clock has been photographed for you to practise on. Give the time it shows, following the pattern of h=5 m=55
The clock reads h=2 m=10
